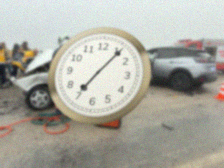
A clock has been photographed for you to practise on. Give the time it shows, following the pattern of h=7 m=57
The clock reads h=7 m=6
